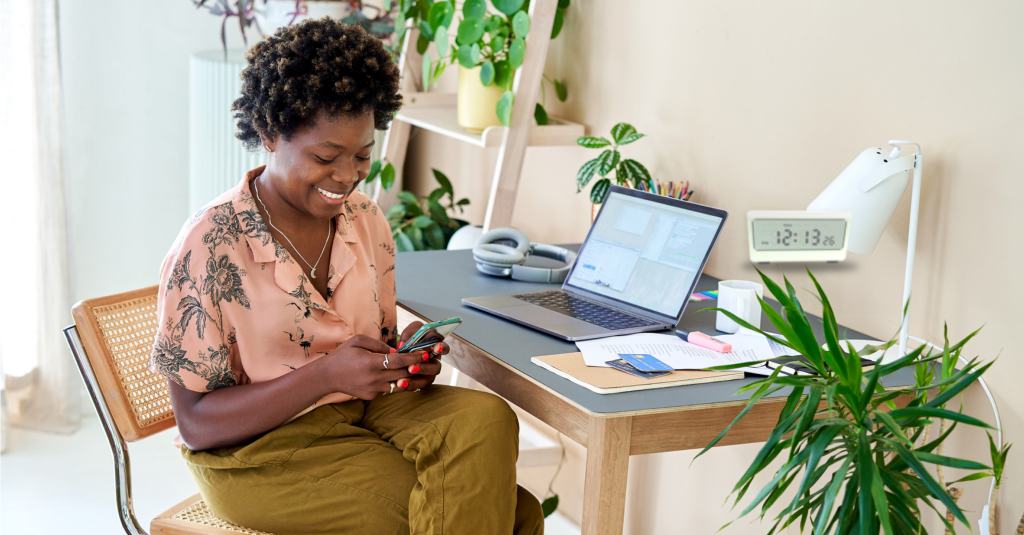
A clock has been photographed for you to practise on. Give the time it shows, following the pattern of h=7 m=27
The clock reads h=12 m=13
